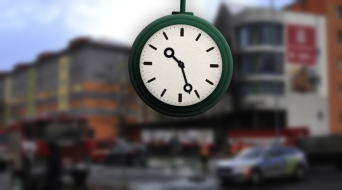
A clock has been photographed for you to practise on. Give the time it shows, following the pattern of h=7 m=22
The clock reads h=10 m=27
